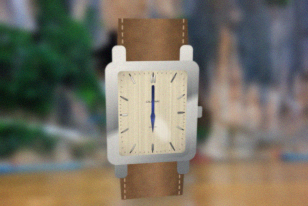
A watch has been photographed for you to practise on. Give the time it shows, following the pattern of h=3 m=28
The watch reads h=6 m=0
